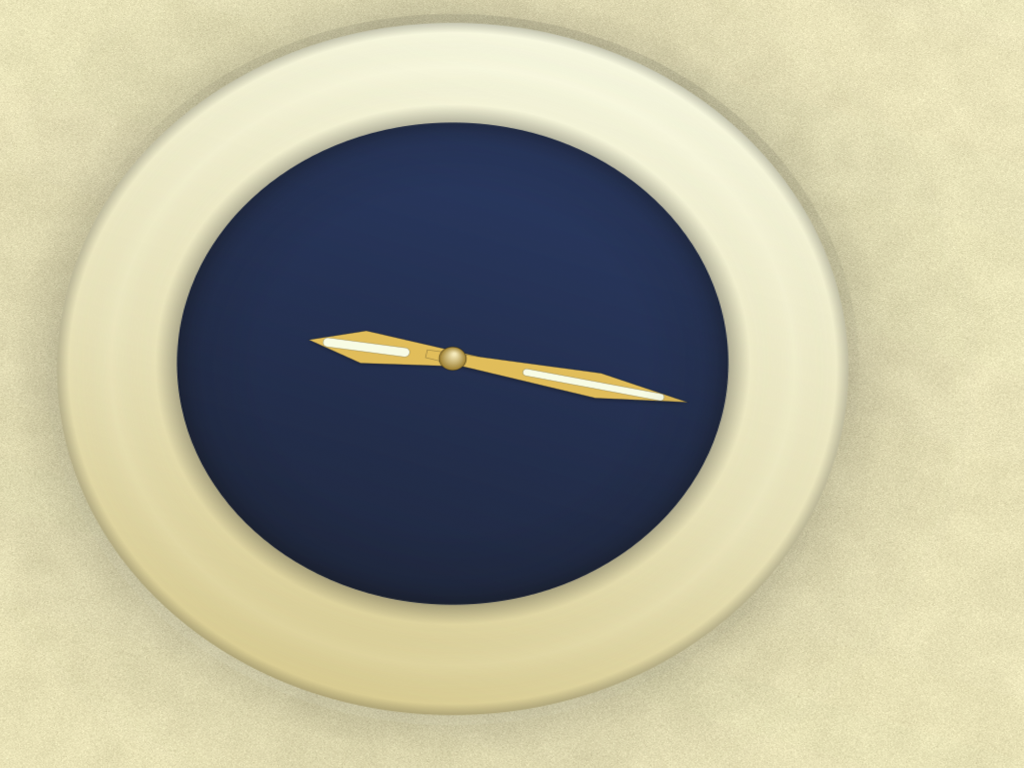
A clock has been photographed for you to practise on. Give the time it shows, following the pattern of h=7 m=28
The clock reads h=9 m=17
